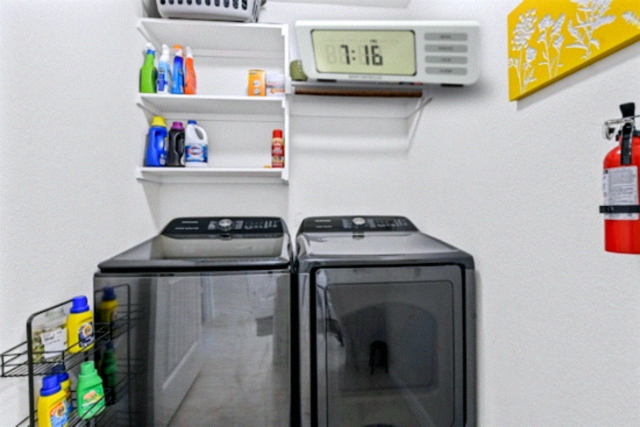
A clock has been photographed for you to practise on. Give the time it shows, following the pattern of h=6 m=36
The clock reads h=7 m=16
